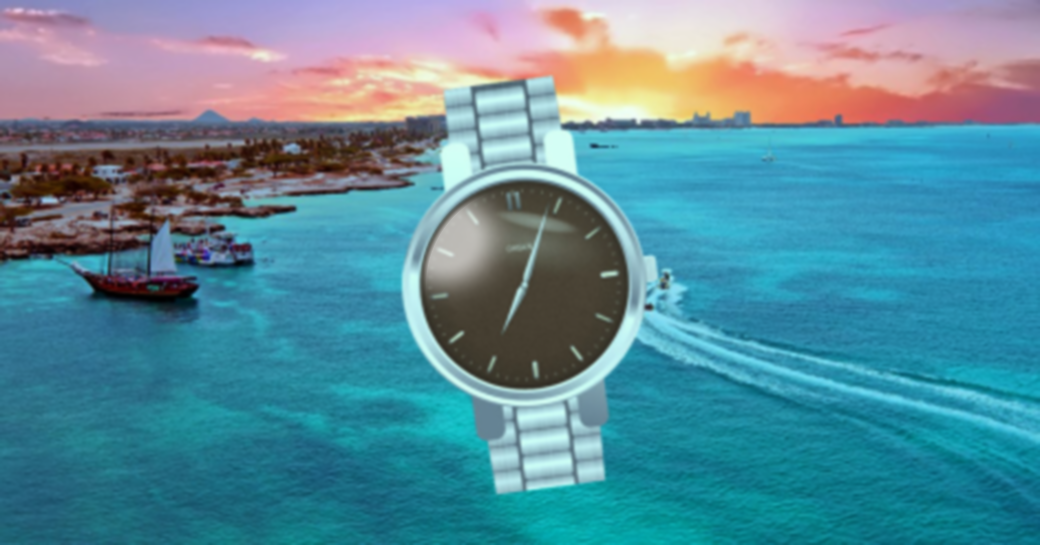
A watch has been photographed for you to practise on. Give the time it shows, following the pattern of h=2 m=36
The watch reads h=7 m=4
